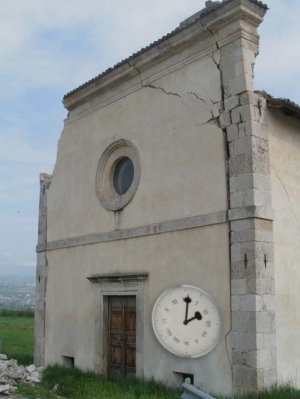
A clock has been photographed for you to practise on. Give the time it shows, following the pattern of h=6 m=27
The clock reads h=2 m=1
